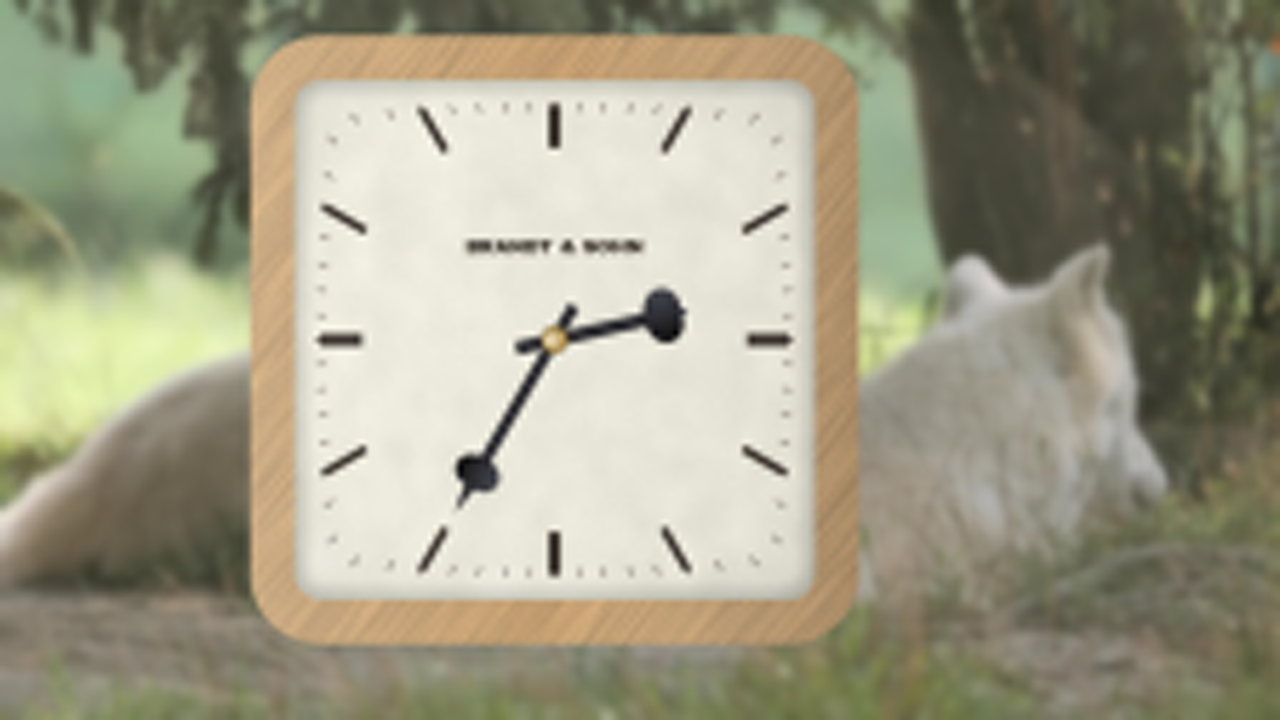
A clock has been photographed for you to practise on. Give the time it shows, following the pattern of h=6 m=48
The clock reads h=2 m=35
